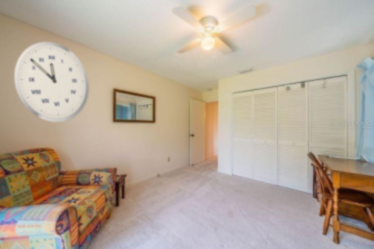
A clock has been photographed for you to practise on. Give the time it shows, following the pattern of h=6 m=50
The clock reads h=11 m=52
